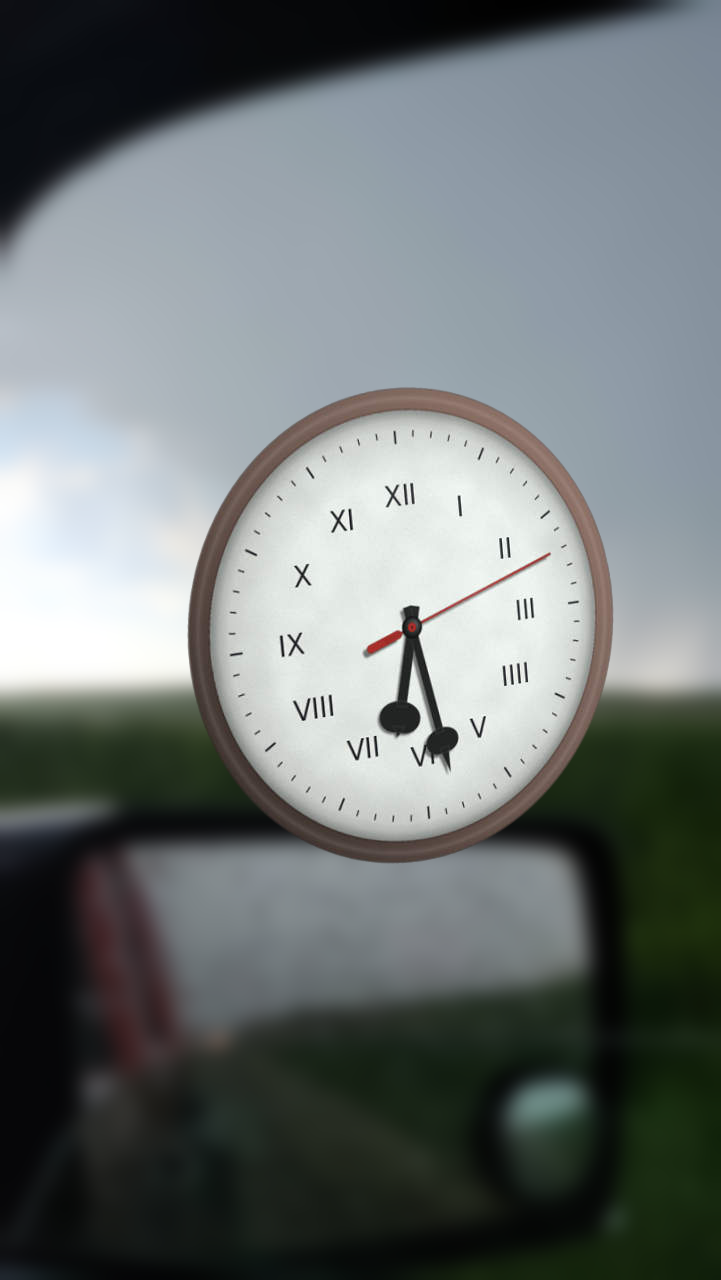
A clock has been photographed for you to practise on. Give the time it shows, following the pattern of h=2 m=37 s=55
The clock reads h=6 m=28 s=12
